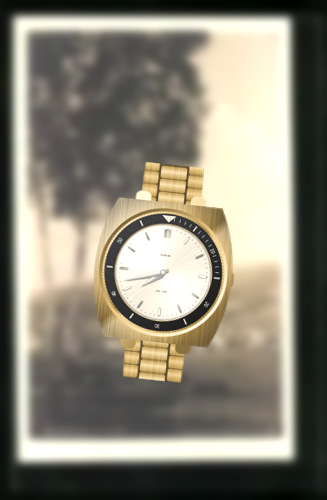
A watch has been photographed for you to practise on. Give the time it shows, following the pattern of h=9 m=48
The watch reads h=7 m=42
